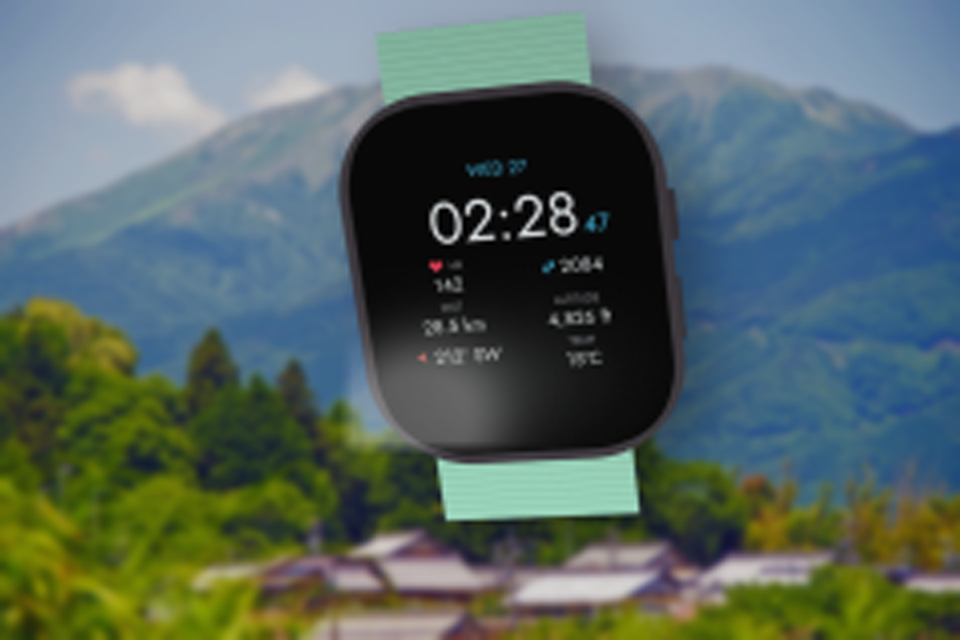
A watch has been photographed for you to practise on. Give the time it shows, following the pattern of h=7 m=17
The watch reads h=2 m=28
